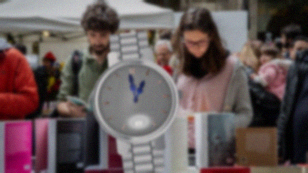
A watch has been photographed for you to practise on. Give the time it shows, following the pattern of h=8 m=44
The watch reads h=12 m=59
